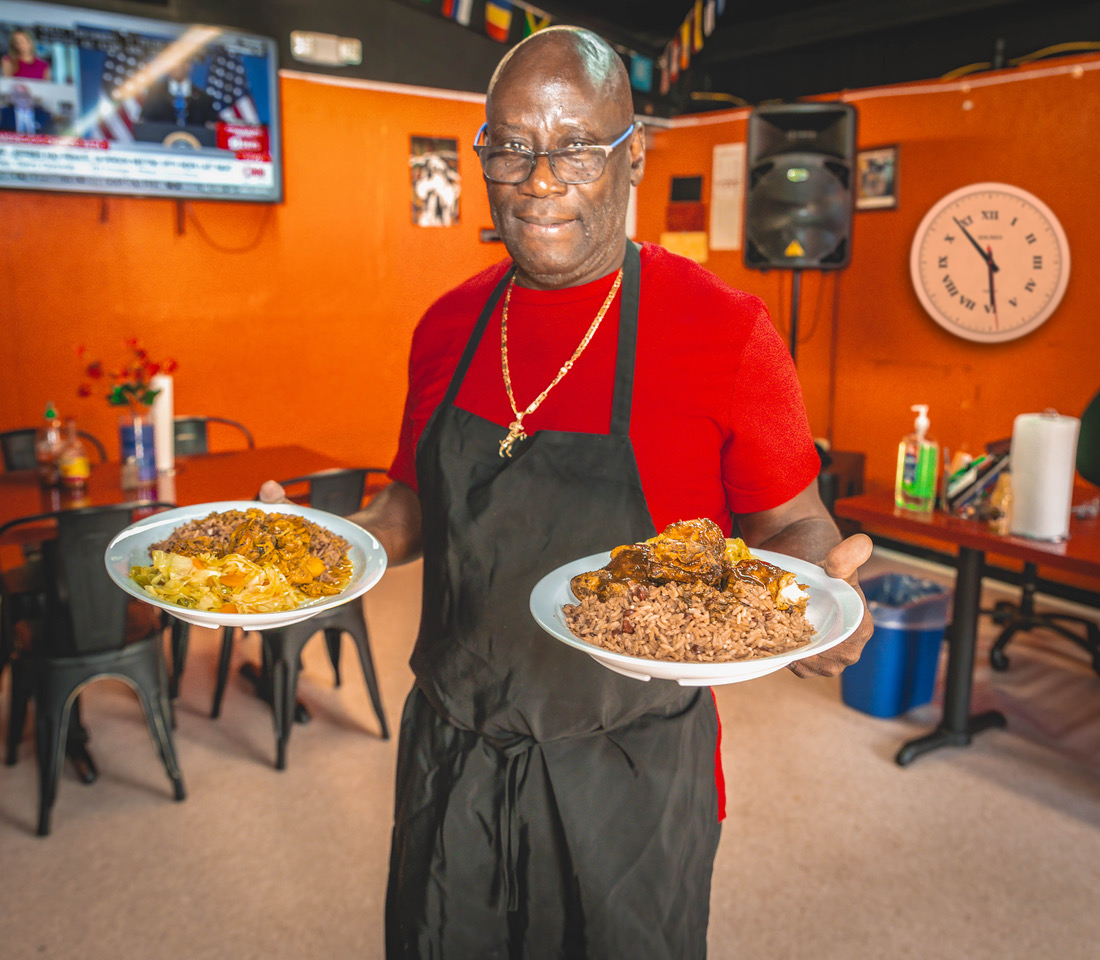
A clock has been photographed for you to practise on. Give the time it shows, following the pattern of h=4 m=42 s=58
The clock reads h=5 m=53 s=29
